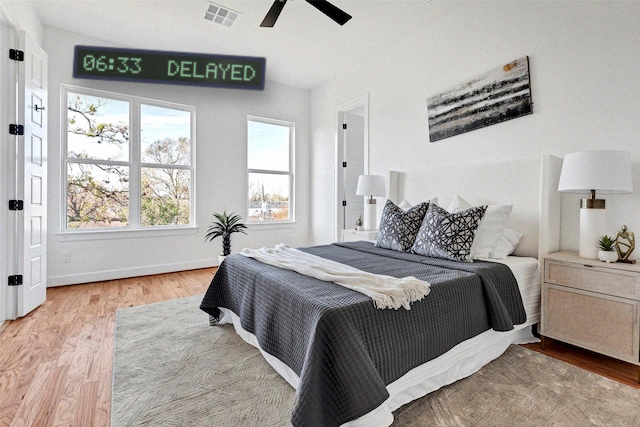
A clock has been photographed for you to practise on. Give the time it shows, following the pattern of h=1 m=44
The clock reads h=6 m=33
